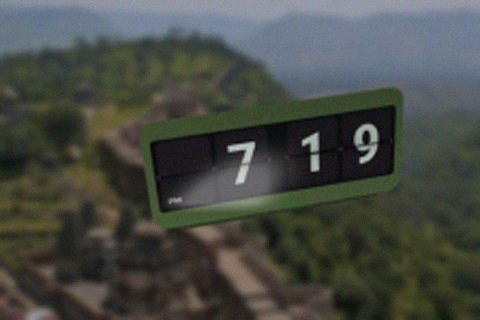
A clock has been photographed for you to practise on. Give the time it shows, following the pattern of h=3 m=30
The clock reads h=7 m=19
